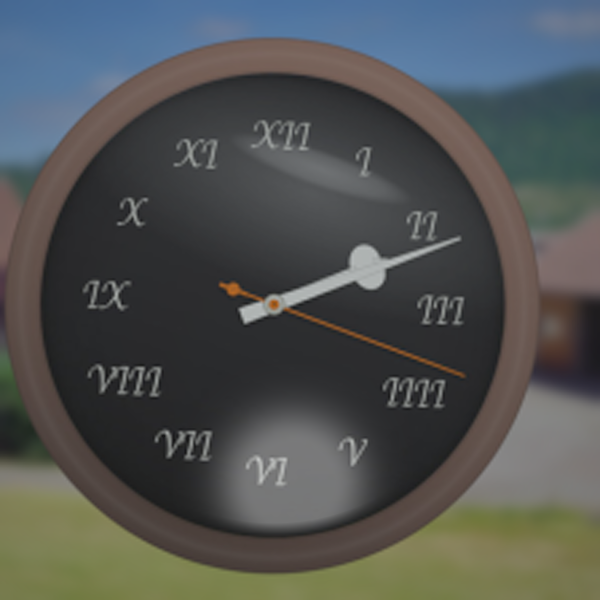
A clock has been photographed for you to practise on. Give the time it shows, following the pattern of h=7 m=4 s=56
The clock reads h=2 m=11 s=18
